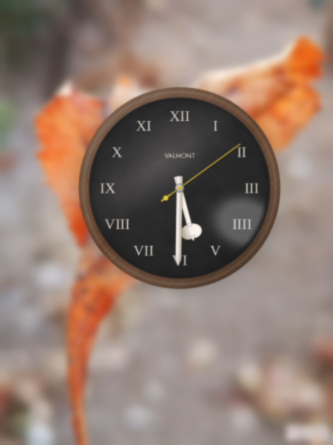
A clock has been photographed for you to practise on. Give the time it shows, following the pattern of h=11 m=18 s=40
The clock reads h=5 m=30 s=9
